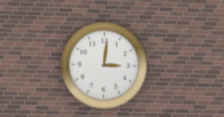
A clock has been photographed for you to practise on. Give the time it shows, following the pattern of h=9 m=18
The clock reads h=3 m=1
